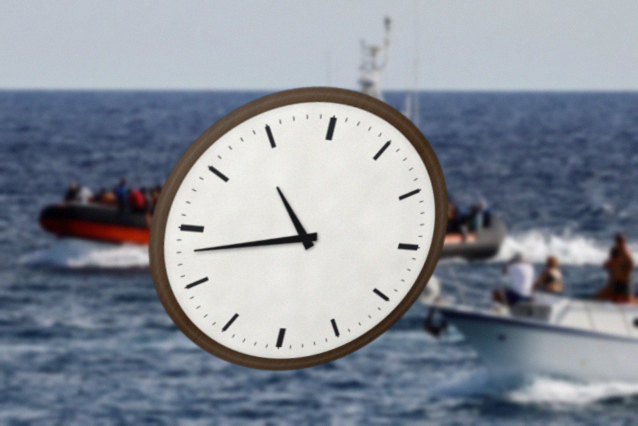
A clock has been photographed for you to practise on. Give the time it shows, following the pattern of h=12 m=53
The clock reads h=10 m=43
